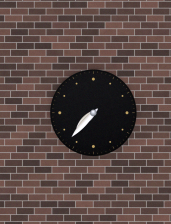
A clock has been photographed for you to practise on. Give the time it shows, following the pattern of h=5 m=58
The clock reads h=7 m=37
